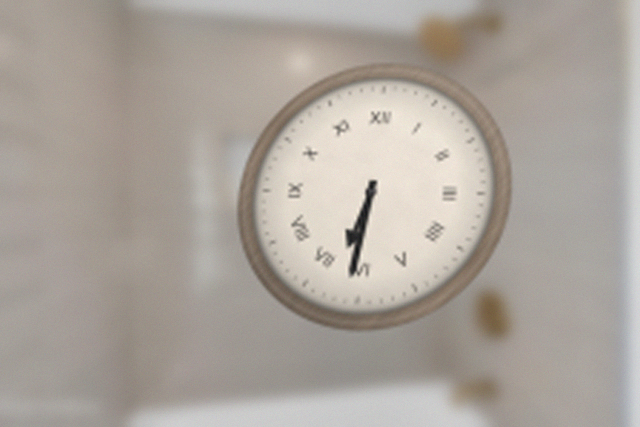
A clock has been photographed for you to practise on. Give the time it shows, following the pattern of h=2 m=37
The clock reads h=6 m=31
